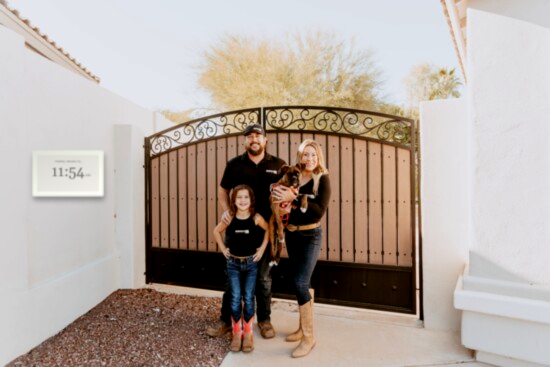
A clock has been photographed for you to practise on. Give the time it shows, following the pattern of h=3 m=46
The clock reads h=11 m=54
